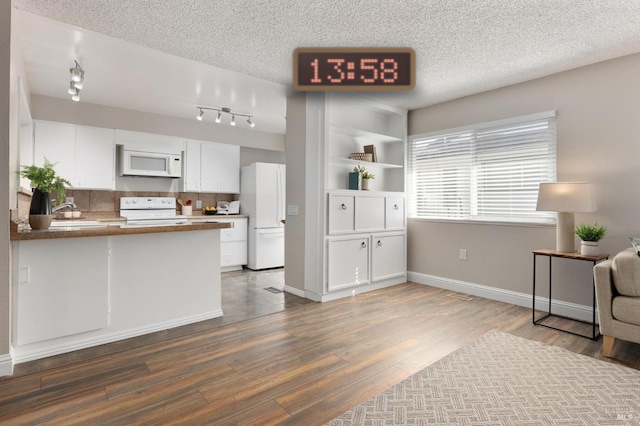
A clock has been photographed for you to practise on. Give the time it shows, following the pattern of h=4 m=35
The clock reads h=13 m=58
